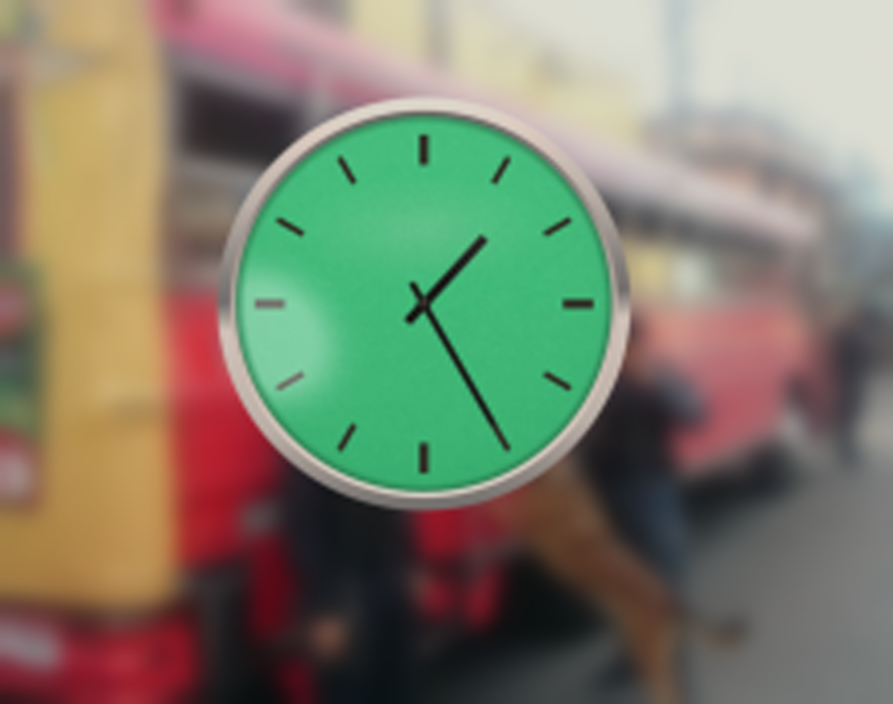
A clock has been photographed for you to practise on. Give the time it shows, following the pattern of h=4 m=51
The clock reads h=1 m=25
